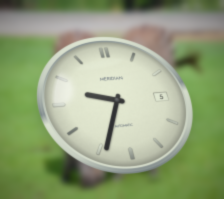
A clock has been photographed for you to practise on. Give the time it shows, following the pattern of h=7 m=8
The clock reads h=9 m=34
